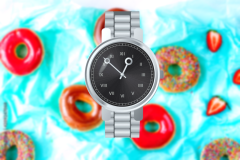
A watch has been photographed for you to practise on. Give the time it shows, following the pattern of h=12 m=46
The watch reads h=12 m=52
